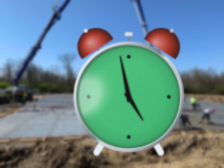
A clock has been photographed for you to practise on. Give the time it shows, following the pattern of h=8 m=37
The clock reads h=4 m=58
